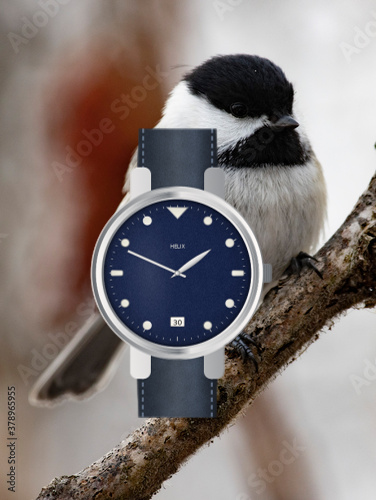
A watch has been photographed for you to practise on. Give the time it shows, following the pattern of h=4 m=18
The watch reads h=1 m=49
